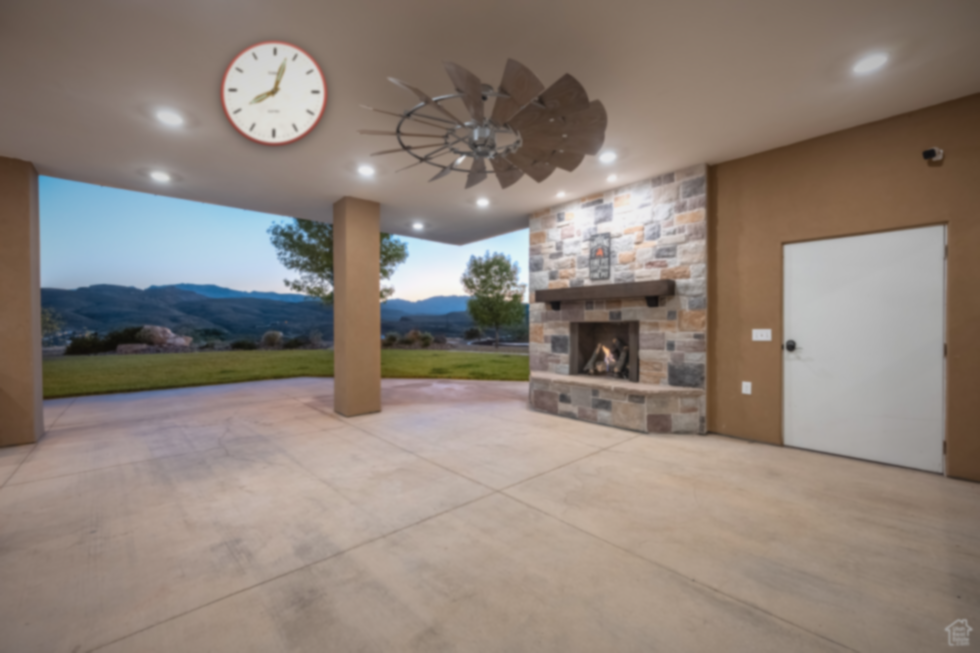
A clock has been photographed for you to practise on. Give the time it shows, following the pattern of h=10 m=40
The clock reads h=8 m=3
